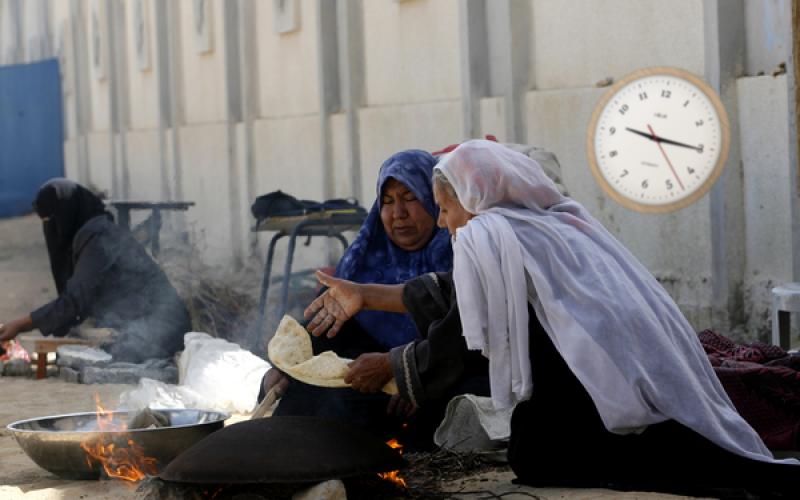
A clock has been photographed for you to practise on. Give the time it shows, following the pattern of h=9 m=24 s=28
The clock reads h=9 m=15 s=23
